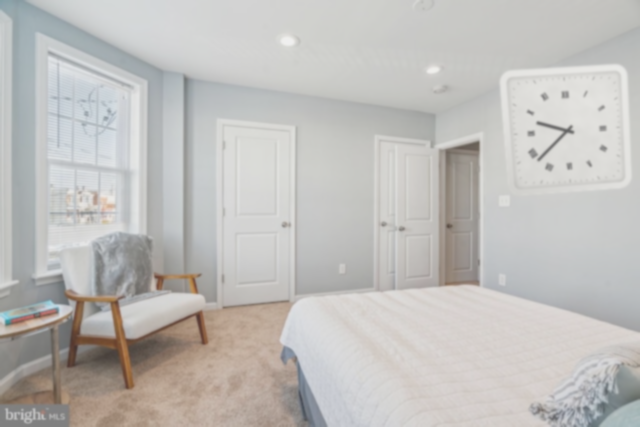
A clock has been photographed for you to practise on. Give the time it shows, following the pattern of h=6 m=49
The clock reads h=9 m=38
